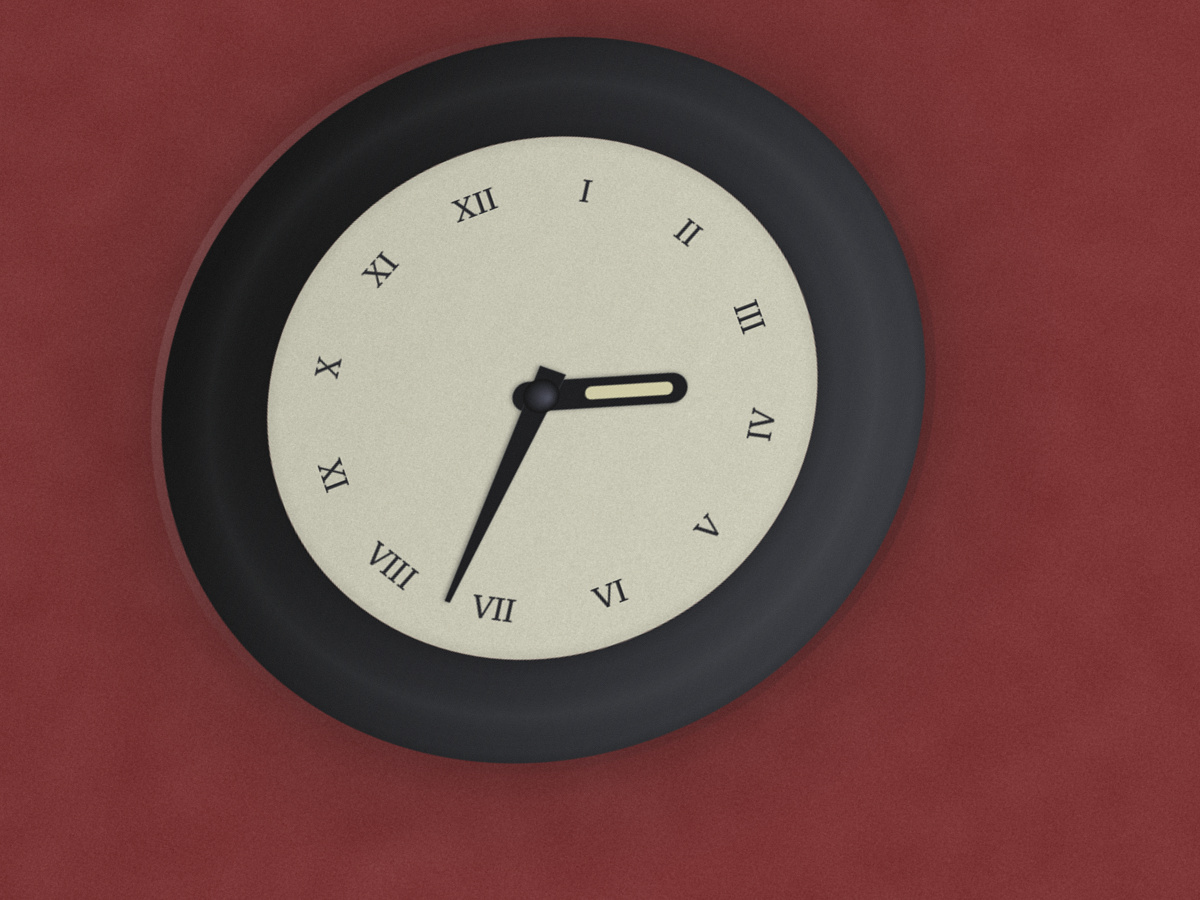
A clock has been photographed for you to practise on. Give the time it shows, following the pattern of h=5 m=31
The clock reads h=3 m=37
